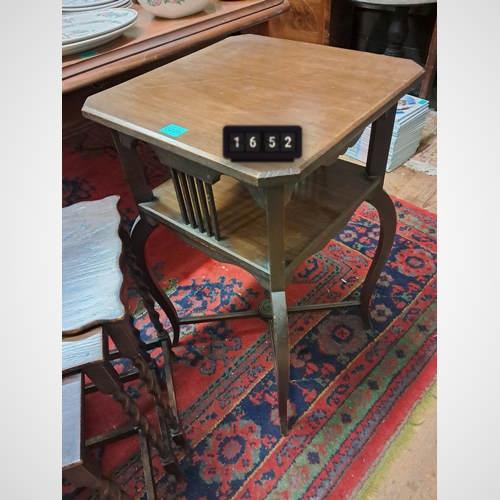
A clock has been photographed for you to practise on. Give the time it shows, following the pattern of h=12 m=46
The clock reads h=16 m=52
